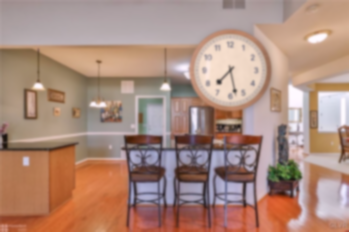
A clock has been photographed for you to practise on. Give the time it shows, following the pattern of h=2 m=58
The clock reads h=7 m=28
